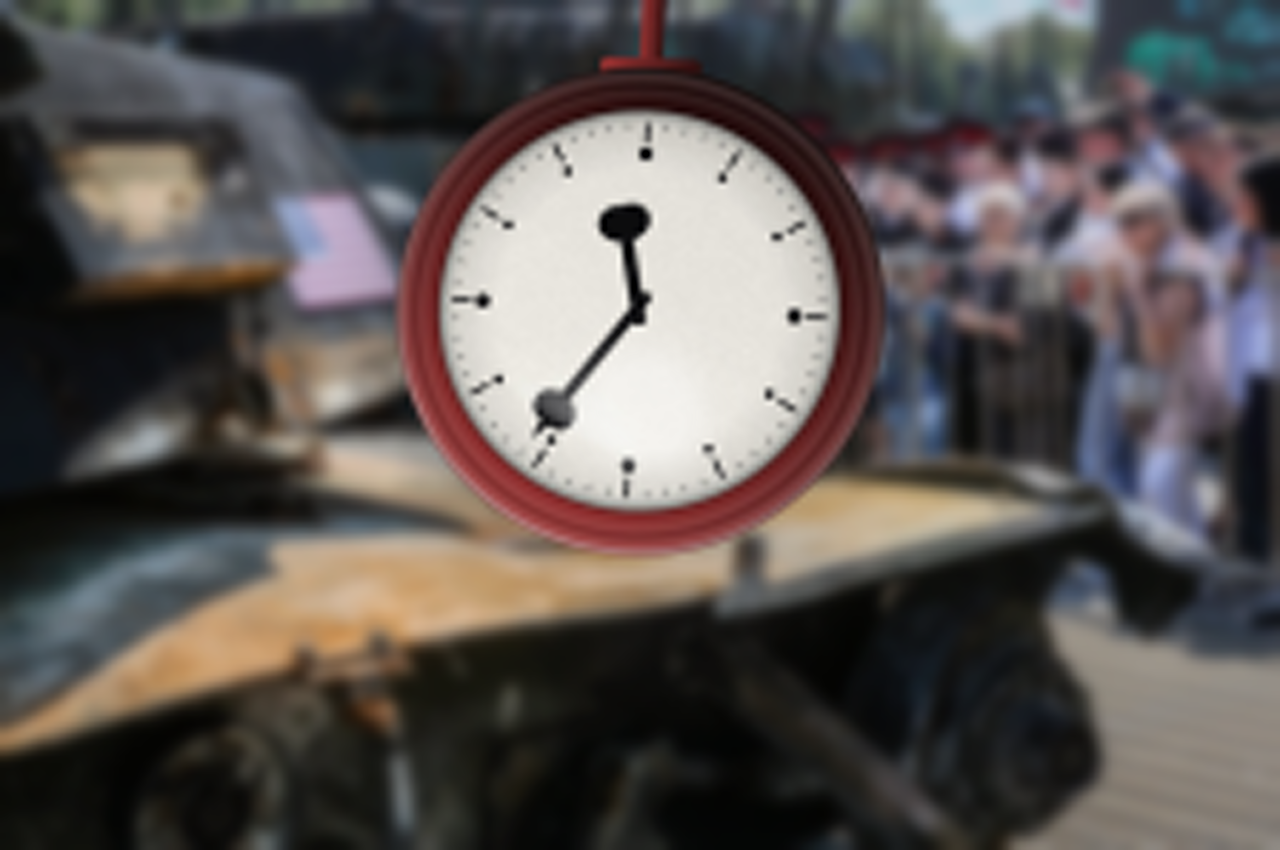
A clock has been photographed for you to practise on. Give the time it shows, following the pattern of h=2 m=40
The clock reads h=11 m=36
